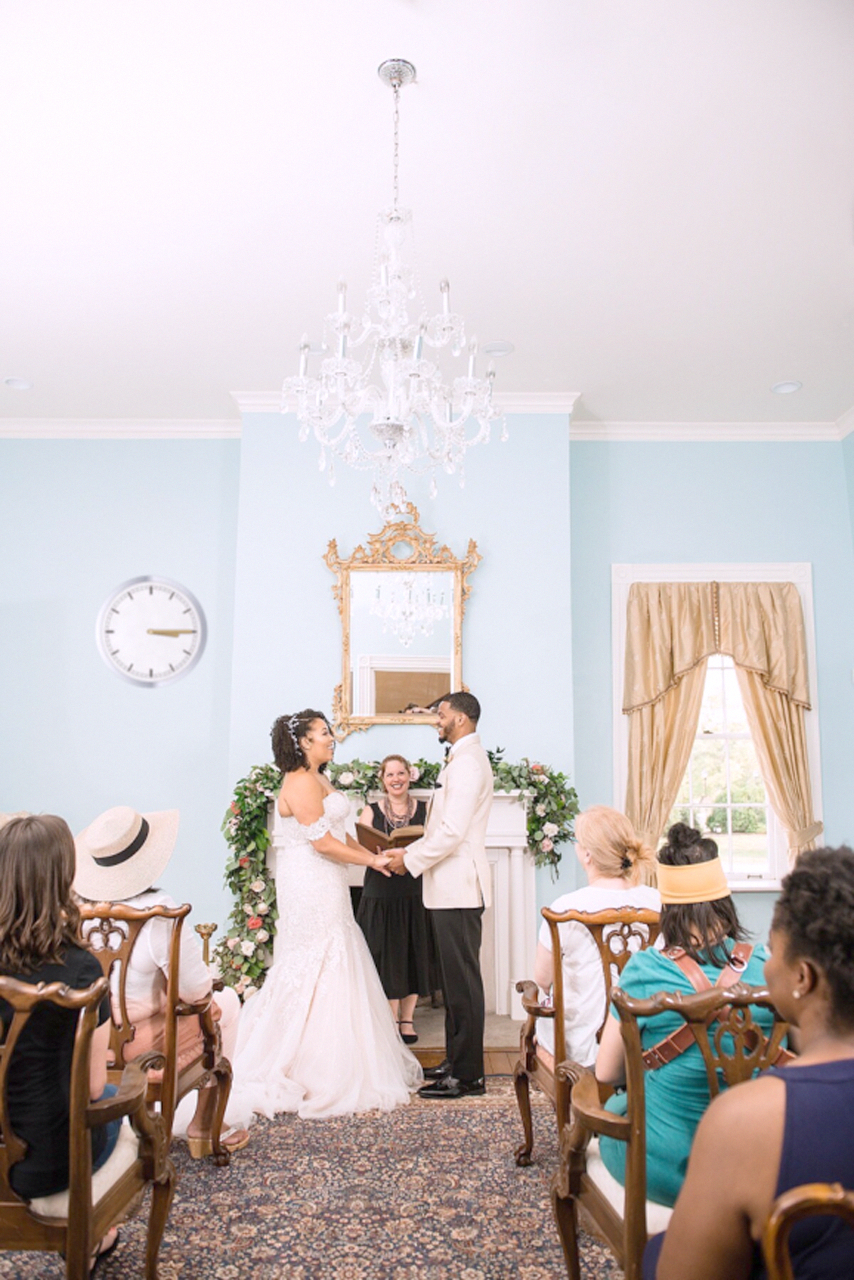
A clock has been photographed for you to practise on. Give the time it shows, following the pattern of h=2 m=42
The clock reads h=3 m=15
